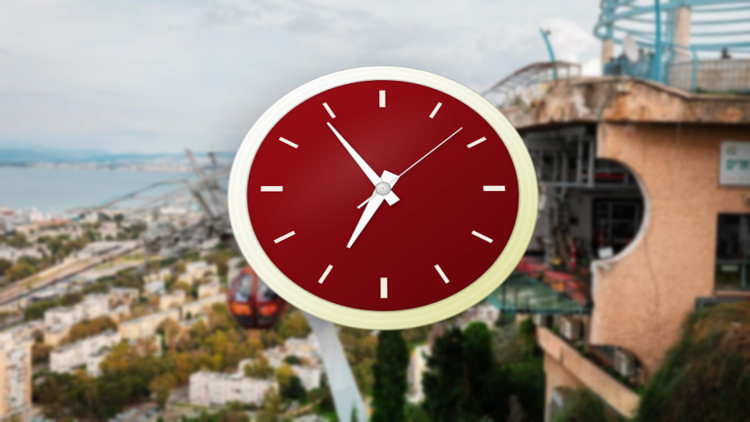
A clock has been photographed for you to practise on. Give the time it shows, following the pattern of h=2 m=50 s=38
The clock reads h=6 m=54 s=8
